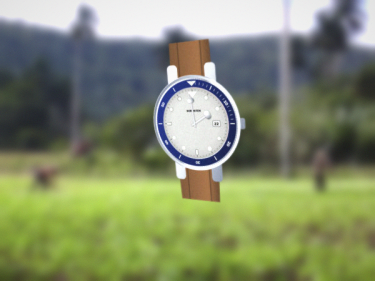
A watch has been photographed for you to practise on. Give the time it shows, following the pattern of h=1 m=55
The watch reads h=1 m=59
